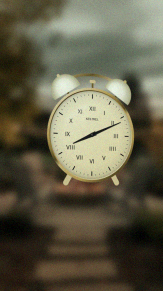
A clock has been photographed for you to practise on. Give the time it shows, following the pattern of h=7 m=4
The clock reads h=8 m=11
